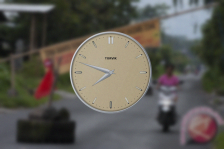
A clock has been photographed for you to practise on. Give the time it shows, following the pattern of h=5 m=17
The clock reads h=7 m=48
